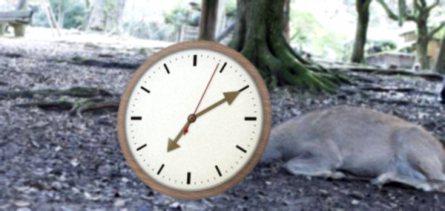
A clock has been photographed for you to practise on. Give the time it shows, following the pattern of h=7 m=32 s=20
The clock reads h=7 m=10 s=4
